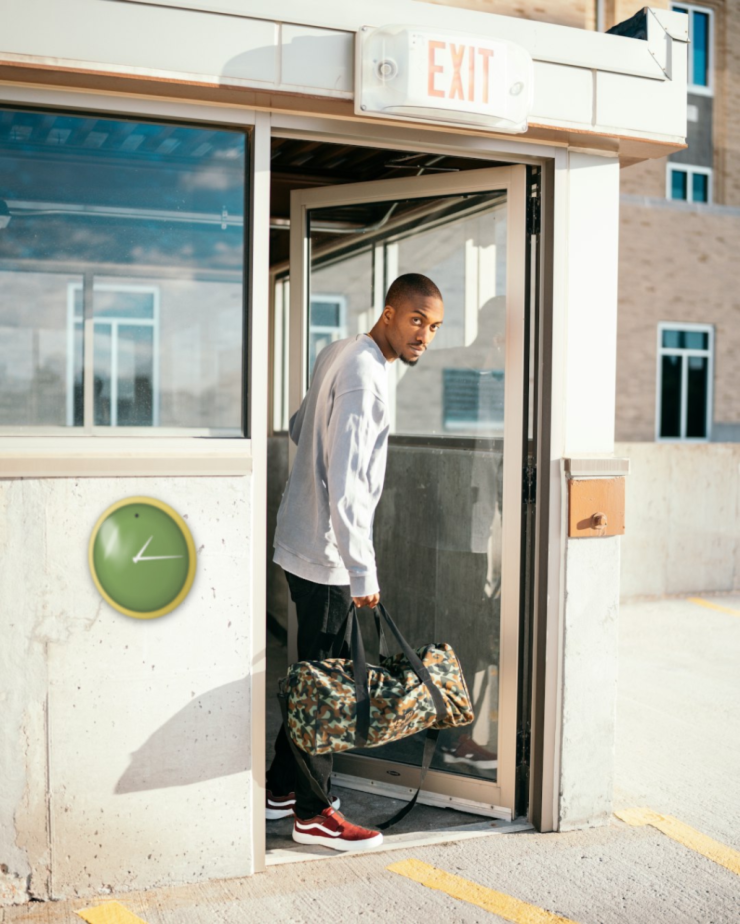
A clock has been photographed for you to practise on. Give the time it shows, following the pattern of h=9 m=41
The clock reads h=1 m=14
